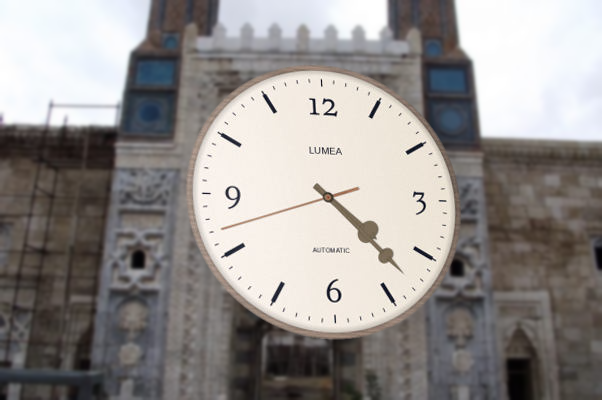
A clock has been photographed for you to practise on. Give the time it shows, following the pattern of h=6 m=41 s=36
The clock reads h=4 m=22 s=42
